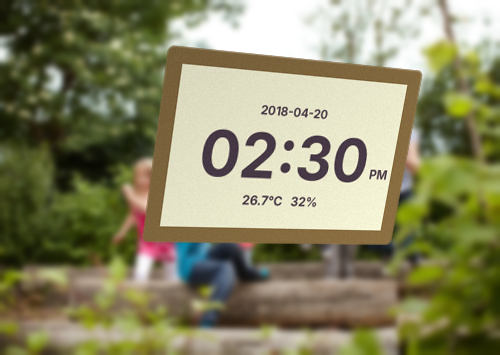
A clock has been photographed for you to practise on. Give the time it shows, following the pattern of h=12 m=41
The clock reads h=2 m=30
